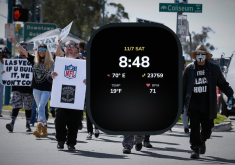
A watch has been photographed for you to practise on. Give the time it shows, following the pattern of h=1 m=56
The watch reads h=8 m=48
